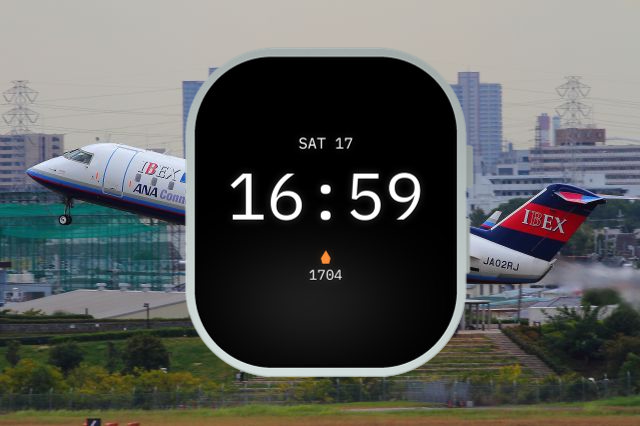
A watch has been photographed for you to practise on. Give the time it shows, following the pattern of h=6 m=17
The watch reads h=16 m=59
